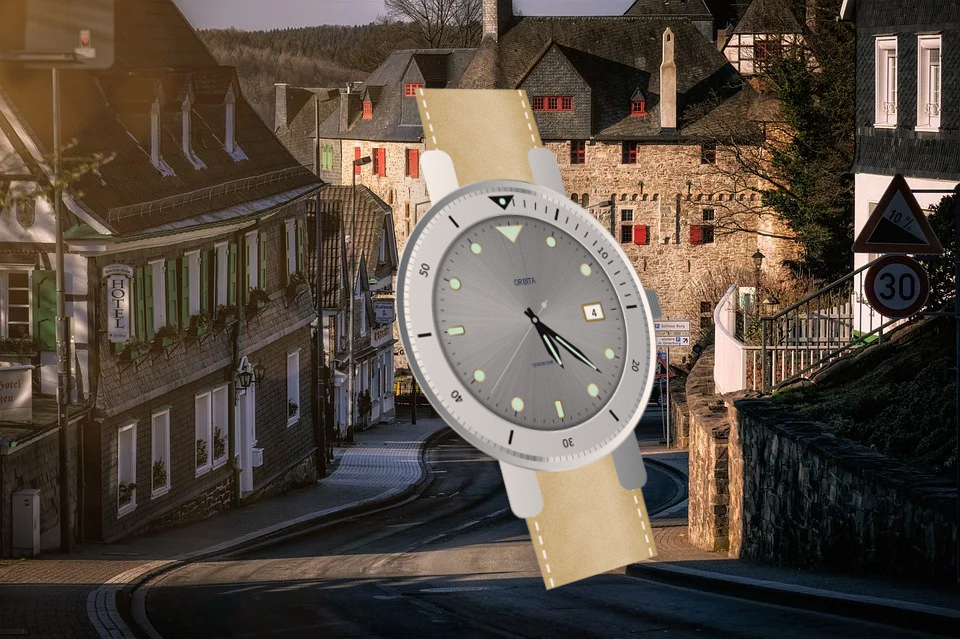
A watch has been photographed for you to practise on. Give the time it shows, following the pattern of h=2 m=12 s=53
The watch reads h=5 m=22 s=38
